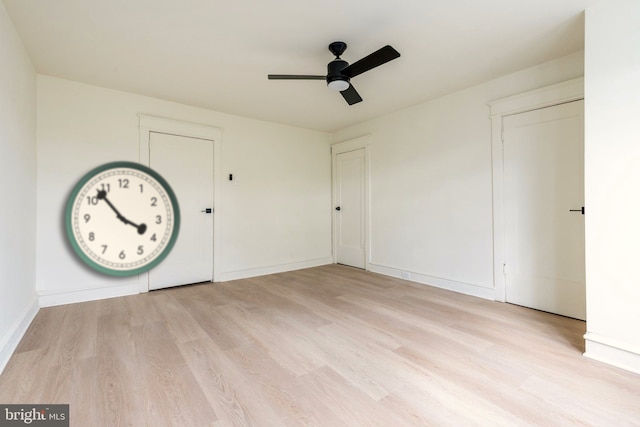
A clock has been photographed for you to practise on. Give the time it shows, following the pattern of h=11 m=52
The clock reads h=3 m=53
